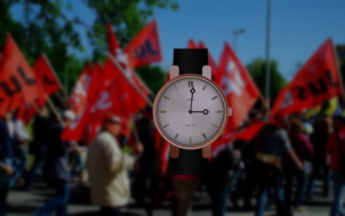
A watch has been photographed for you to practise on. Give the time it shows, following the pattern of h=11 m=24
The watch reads h=3 m=1
